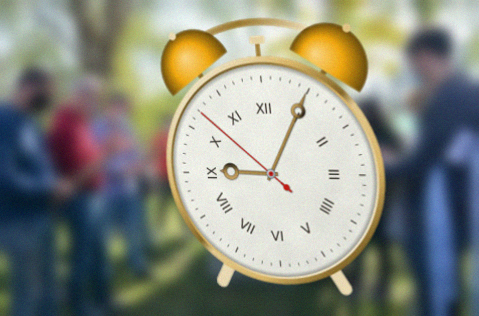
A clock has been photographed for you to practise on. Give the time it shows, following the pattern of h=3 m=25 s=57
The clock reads h=9 m=4 s=52
